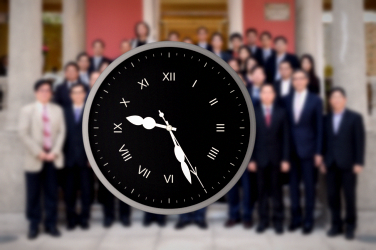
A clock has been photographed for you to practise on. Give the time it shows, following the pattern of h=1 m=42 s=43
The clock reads h=9 m=26 s=25
